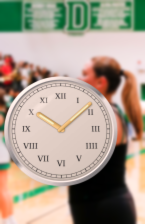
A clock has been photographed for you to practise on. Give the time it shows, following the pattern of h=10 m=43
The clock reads h=10 m=8
